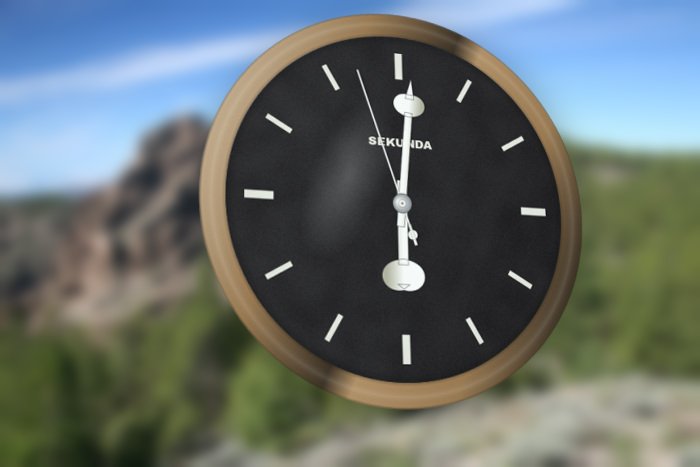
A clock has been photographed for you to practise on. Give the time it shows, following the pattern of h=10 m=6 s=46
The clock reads h=6 m=0 s=57
